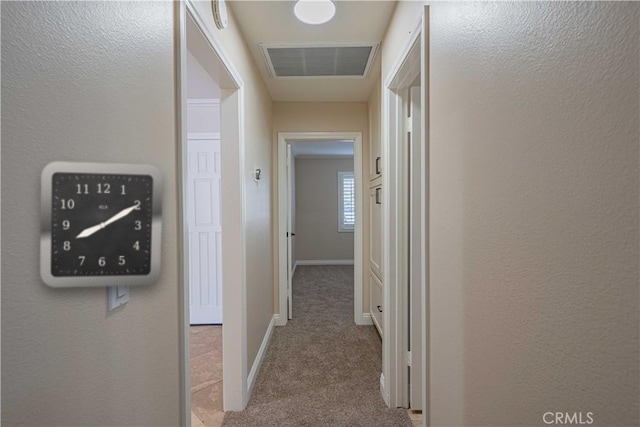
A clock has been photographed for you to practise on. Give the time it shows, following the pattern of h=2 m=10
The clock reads h=8 m=10
